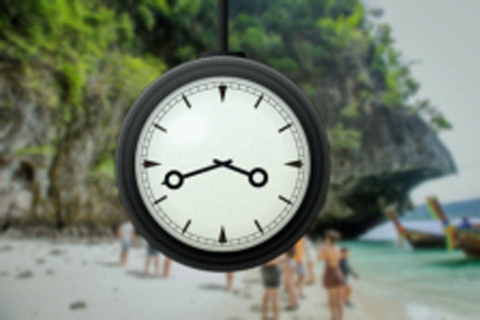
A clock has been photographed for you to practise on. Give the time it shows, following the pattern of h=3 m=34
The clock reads h=3 m=42
